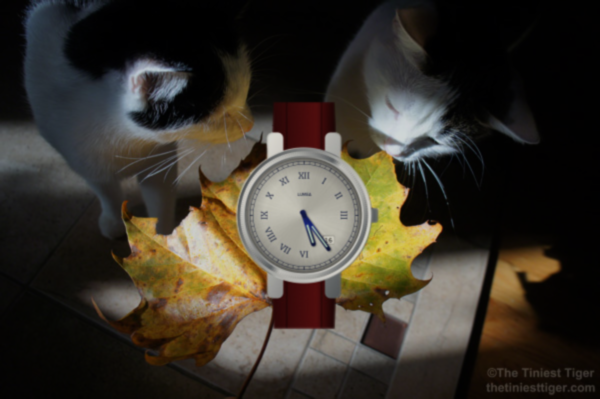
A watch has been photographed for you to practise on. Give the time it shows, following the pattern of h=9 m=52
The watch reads h=5 m=24
